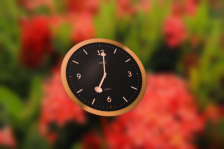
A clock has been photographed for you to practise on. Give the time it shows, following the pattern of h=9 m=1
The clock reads h=7 m=1
